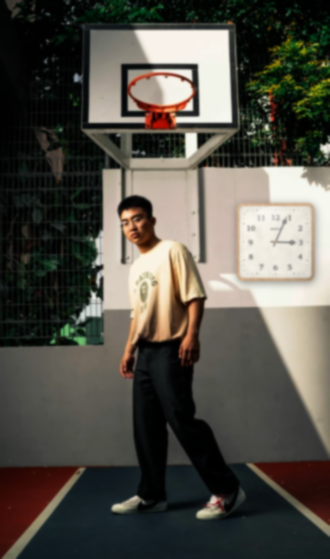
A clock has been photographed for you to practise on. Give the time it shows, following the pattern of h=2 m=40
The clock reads h=3 m=4
